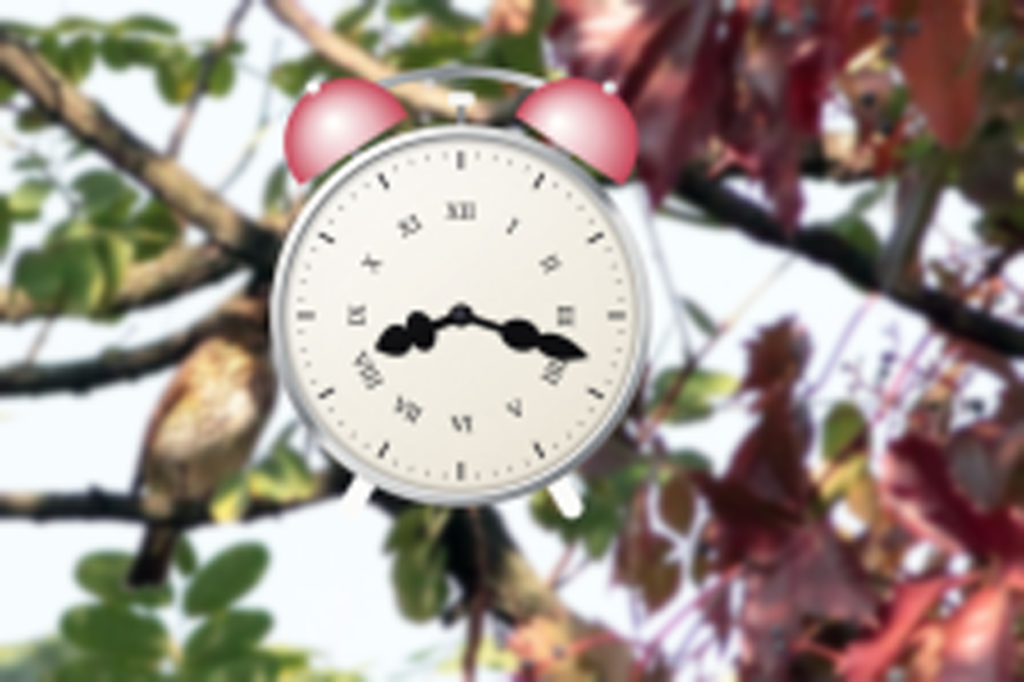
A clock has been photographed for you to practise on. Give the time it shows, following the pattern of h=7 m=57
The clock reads h=8 m=18
